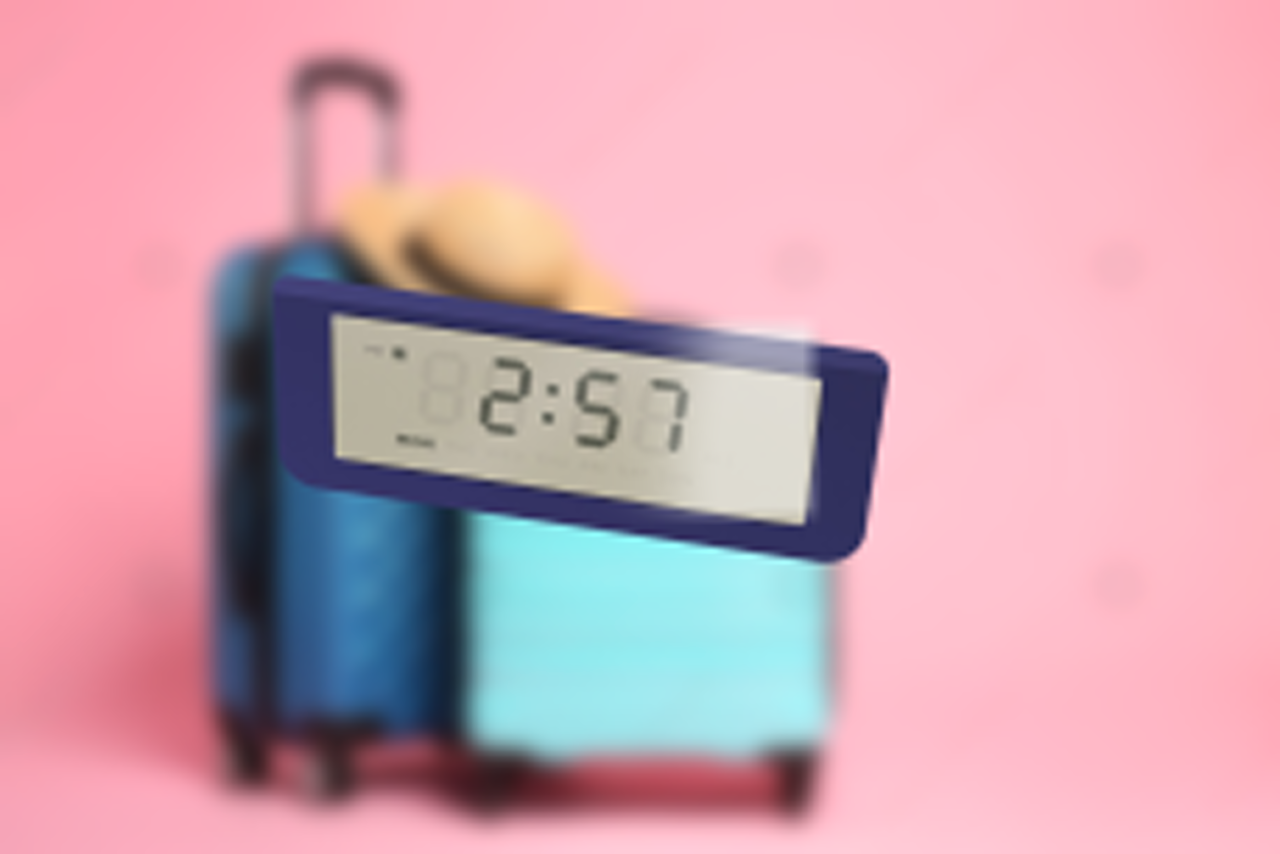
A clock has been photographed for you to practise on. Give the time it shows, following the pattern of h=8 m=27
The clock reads h=2 m=57
